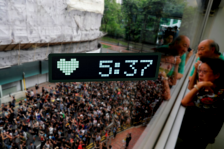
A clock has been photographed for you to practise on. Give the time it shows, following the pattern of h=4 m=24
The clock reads h=5 m=37
